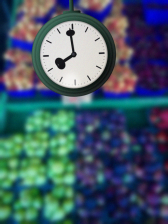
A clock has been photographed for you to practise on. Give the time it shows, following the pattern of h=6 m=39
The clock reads h=7 m=59
